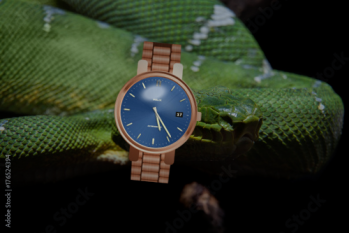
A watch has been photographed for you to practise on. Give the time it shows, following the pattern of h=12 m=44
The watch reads h=5 m=24
